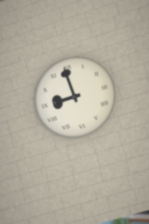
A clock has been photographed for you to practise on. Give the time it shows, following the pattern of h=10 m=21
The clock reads h=8 m=59
